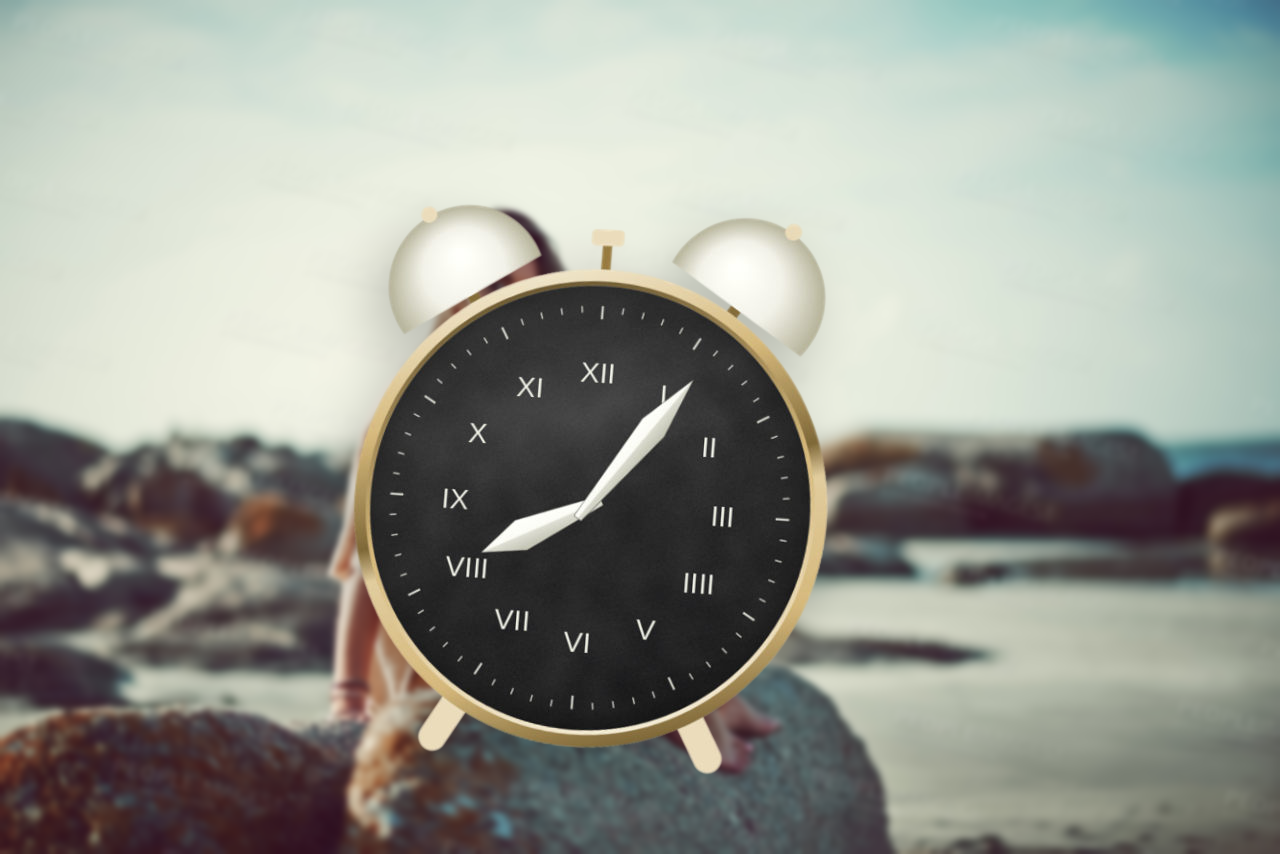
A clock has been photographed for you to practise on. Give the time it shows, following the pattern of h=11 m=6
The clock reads h=8 m=6
